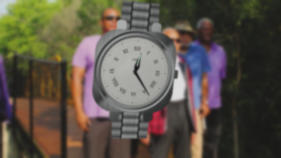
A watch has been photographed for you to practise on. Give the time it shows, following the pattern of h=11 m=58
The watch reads h=12 m=24
